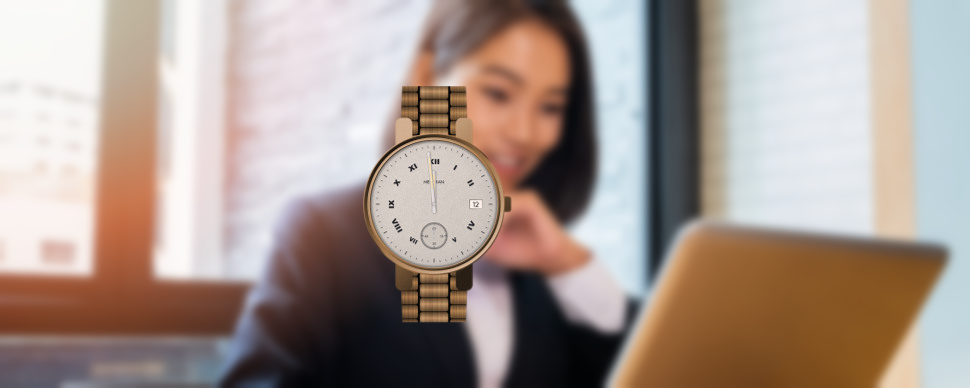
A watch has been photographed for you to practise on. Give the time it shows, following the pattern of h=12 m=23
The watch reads h=11 m=59
